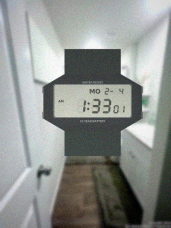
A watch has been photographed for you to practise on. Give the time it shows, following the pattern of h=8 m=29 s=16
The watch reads h=1 m=33 s=1
